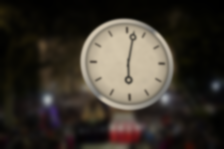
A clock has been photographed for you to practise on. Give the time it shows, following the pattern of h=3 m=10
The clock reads h=6 m=2
